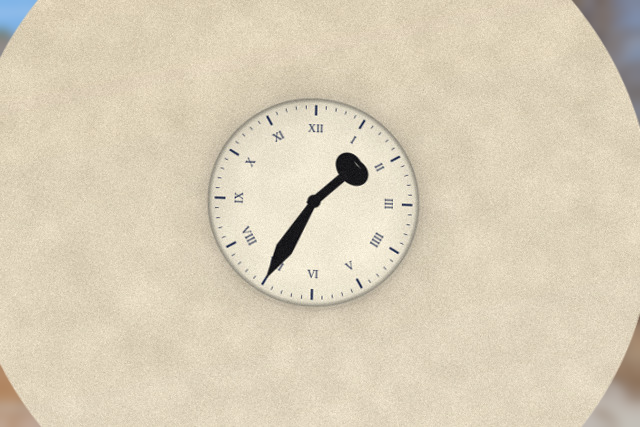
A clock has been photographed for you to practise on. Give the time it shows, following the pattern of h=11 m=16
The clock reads h=1 m=35
